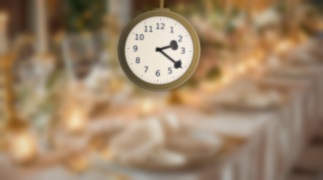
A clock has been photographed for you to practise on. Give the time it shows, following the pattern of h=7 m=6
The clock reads h=2 m=21
